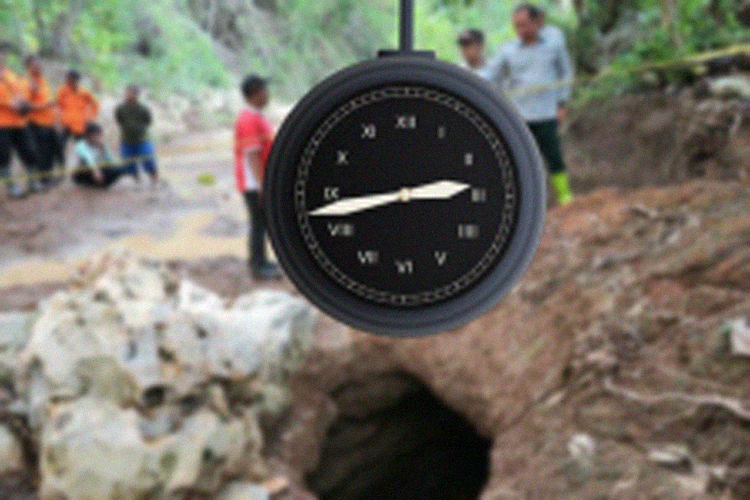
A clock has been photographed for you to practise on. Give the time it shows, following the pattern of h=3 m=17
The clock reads h=2 m=43
